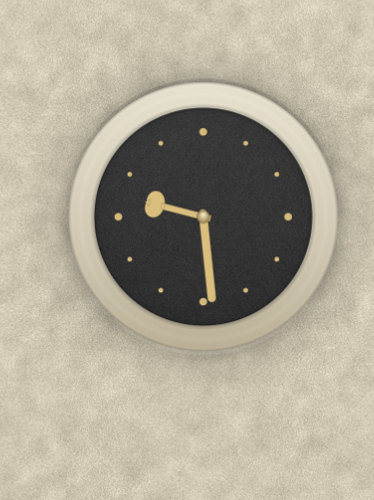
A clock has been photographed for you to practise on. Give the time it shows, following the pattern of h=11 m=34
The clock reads h=9 m=29
